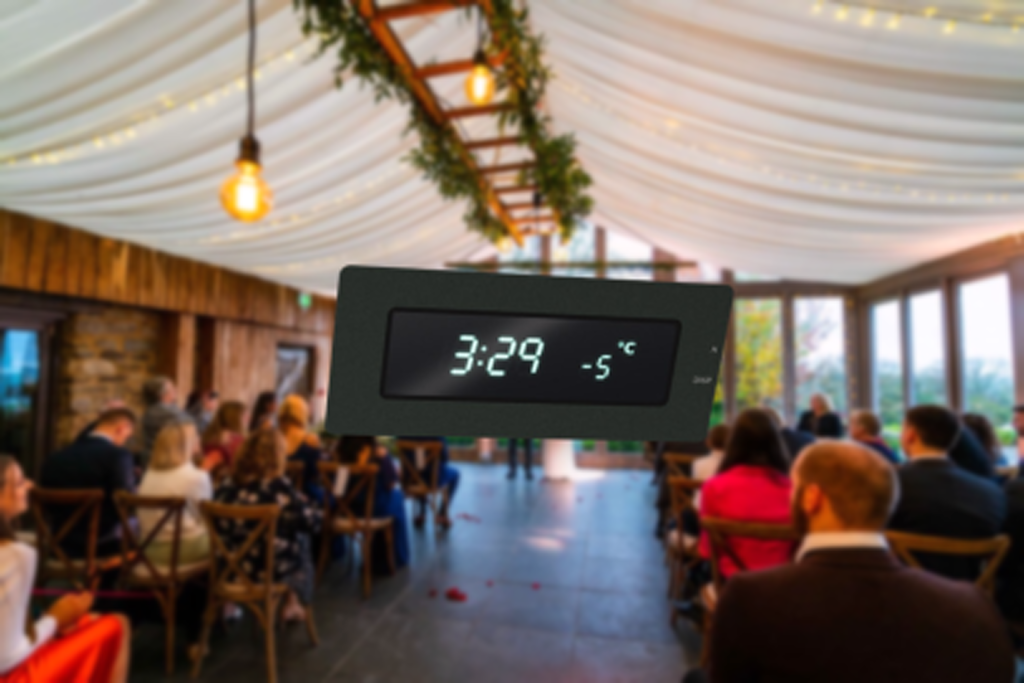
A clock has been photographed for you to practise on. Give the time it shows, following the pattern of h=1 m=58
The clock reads h=3 m=29
